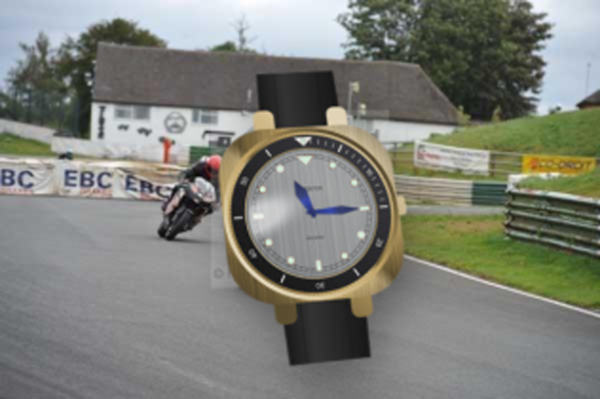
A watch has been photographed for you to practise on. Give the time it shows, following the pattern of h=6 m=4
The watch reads h=11 m=15
